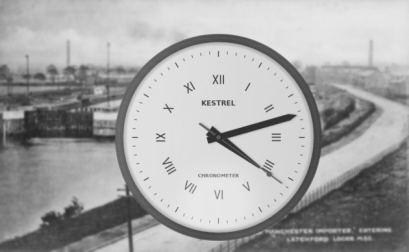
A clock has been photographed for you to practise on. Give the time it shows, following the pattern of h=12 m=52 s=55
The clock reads h=4 m=12 s=21
